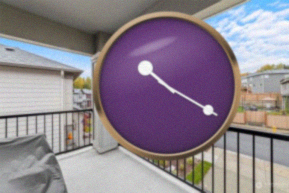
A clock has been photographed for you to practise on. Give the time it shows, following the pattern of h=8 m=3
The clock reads h=10 m=20
